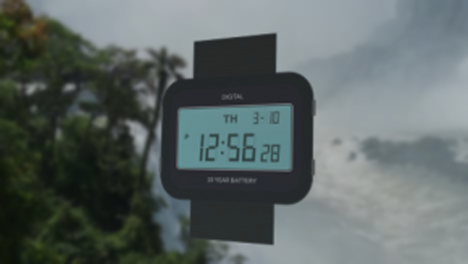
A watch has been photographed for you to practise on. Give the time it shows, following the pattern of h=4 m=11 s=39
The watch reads h=12 m=56 s=28
